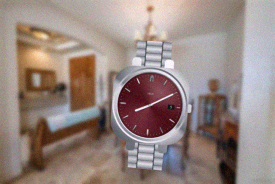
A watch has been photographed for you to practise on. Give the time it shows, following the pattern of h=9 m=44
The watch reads h=8 m=10
